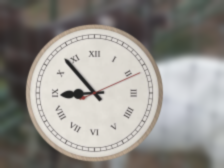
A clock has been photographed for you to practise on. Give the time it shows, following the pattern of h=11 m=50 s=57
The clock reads h=8 m=53 s=11
